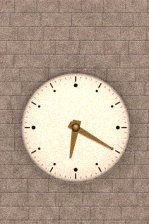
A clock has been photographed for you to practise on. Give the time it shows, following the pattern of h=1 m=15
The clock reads h=6 m=20
